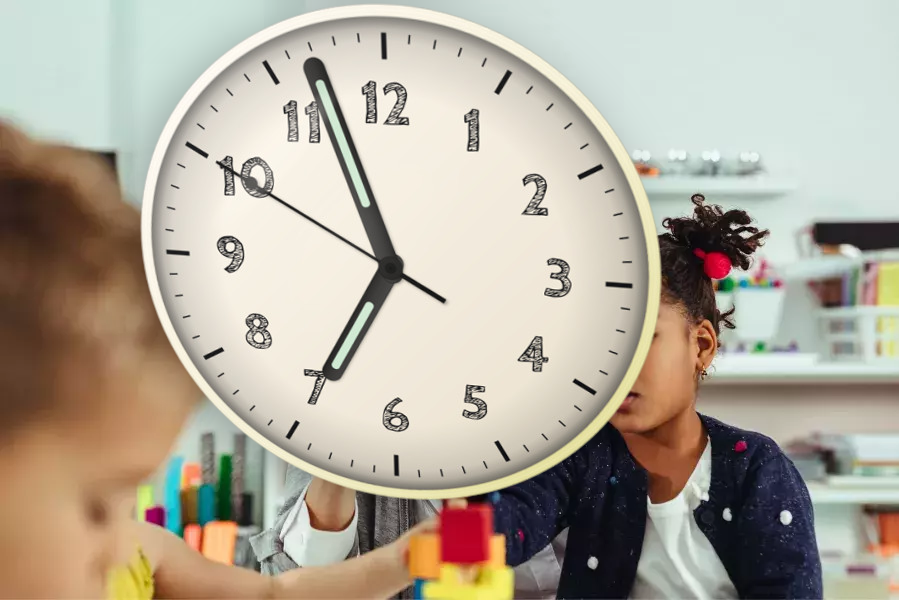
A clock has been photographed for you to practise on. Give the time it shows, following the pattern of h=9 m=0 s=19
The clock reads h=6 m=56 s=50
